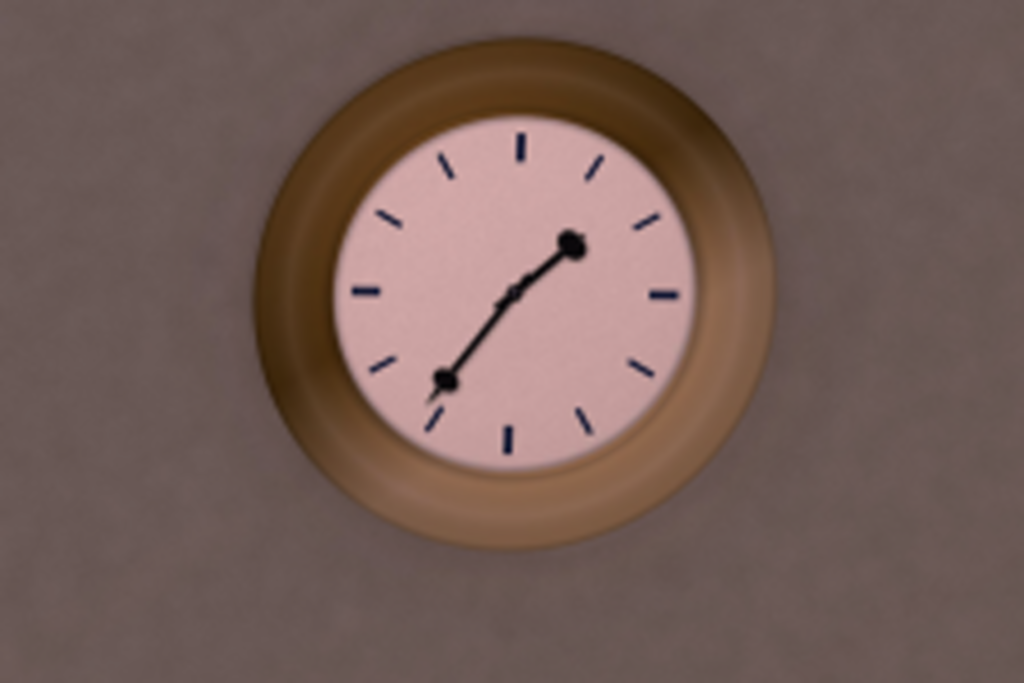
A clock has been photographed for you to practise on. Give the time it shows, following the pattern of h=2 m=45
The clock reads h=1 m=36
